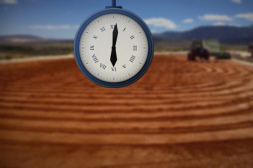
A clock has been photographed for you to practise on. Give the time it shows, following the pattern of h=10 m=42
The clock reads h=6 m=1
